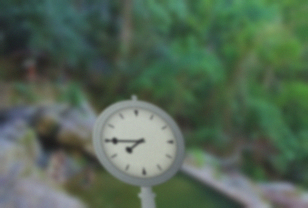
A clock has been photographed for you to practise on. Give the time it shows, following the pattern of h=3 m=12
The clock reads h=7 m=45
